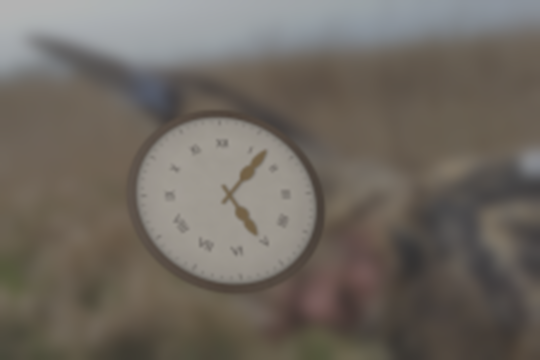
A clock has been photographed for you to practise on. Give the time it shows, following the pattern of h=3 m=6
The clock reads h=5 m=7
